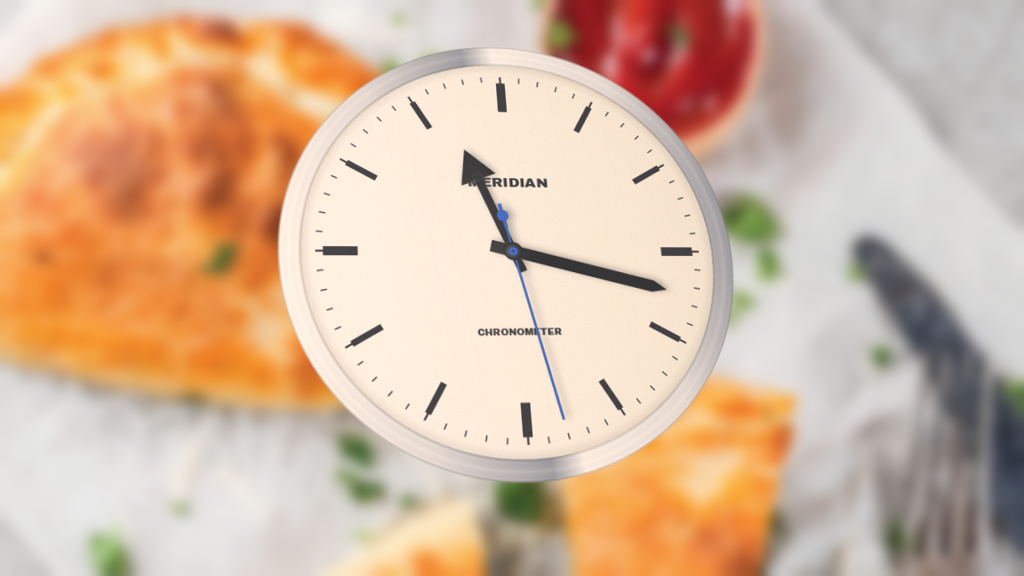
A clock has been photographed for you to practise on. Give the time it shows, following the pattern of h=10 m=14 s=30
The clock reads h=11 m=17 s=28
